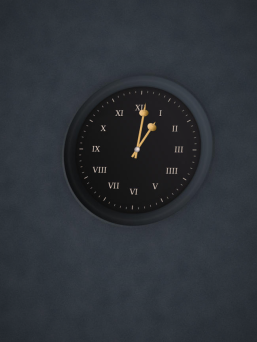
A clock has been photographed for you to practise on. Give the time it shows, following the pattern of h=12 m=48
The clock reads h=1 m=1
